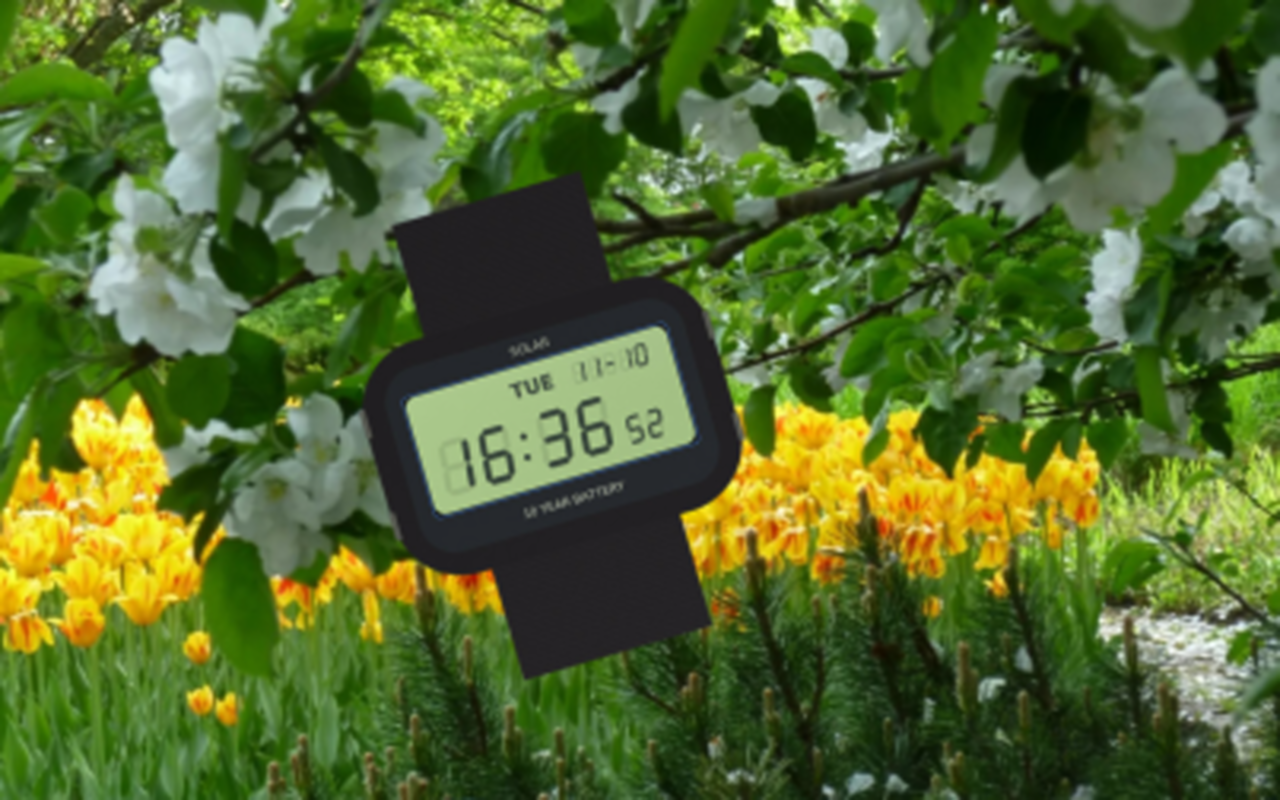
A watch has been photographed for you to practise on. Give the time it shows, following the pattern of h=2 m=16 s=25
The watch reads h=16 m=36 s=52
